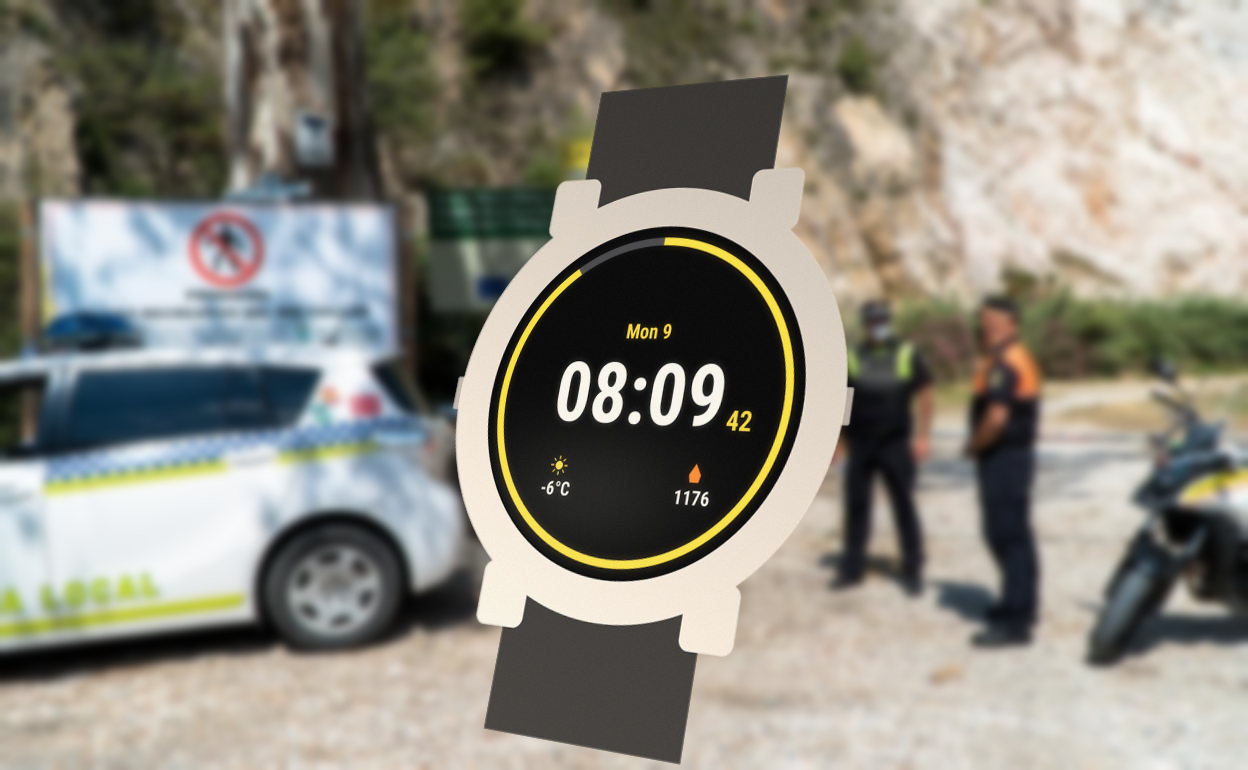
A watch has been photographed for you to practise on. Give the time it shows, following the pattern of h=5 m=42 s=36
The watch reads h=8 m=9 s=42
